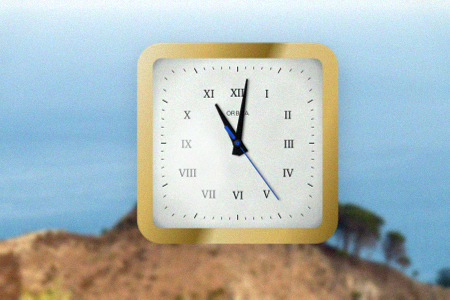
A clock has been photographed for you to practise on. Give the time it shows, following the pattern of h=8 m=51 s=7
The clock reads h=11 m=1 s=24
